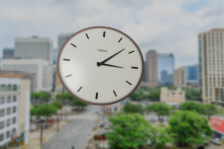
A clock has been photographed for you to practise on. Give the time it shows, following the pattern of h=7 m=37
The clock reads h=3 m=8
